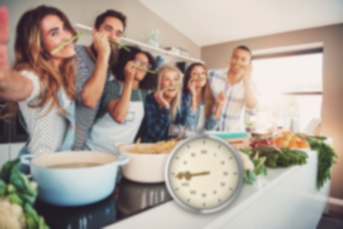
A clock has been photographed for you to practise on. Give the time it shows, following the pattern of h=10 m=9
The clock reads h=8 m=44
